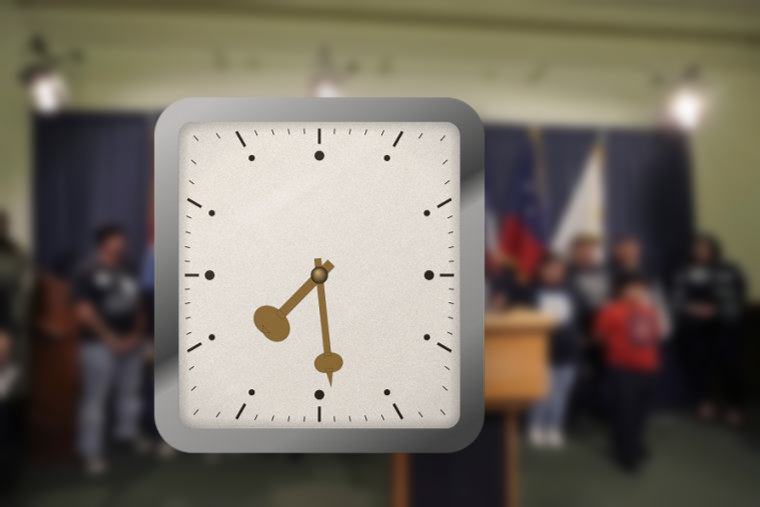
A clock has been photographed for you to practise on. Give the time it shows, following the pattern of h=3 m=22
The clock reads h=7 m=29
